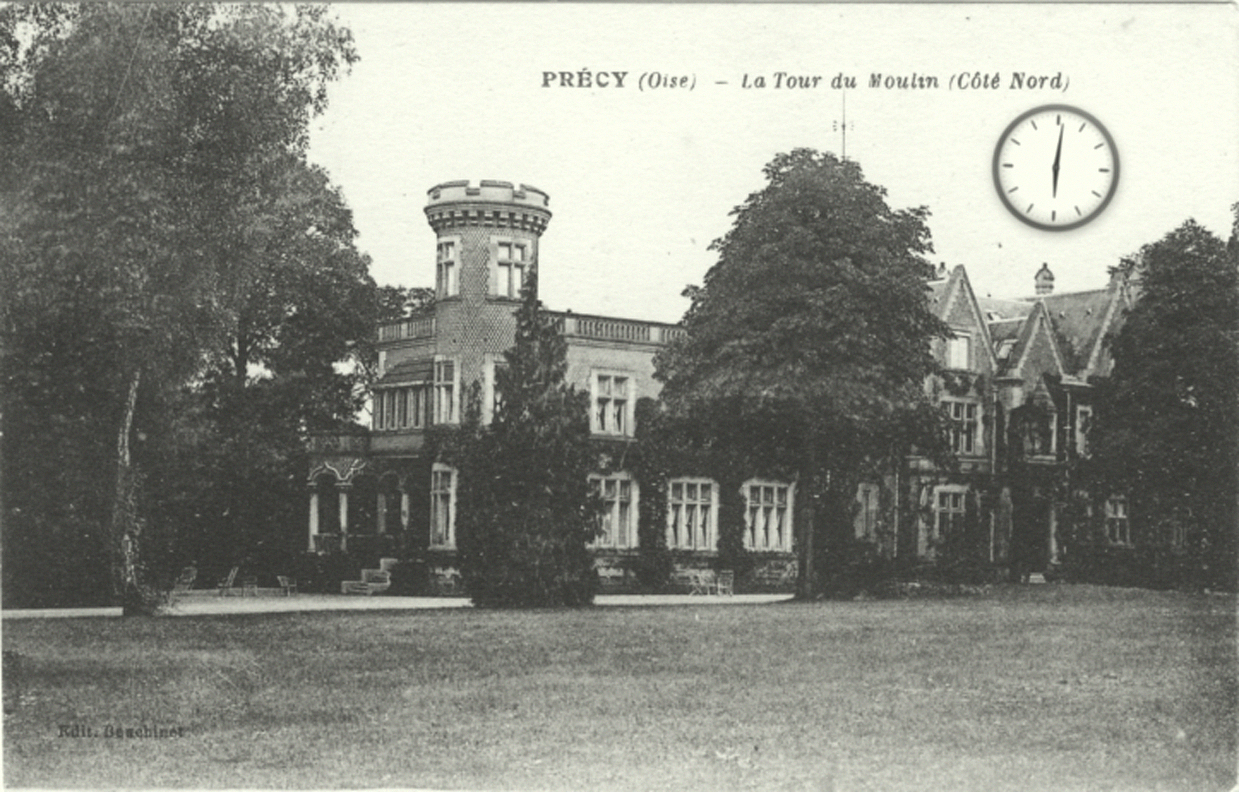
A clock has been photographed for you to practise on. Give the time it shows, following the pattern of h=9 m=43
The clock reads h=6 m=1
